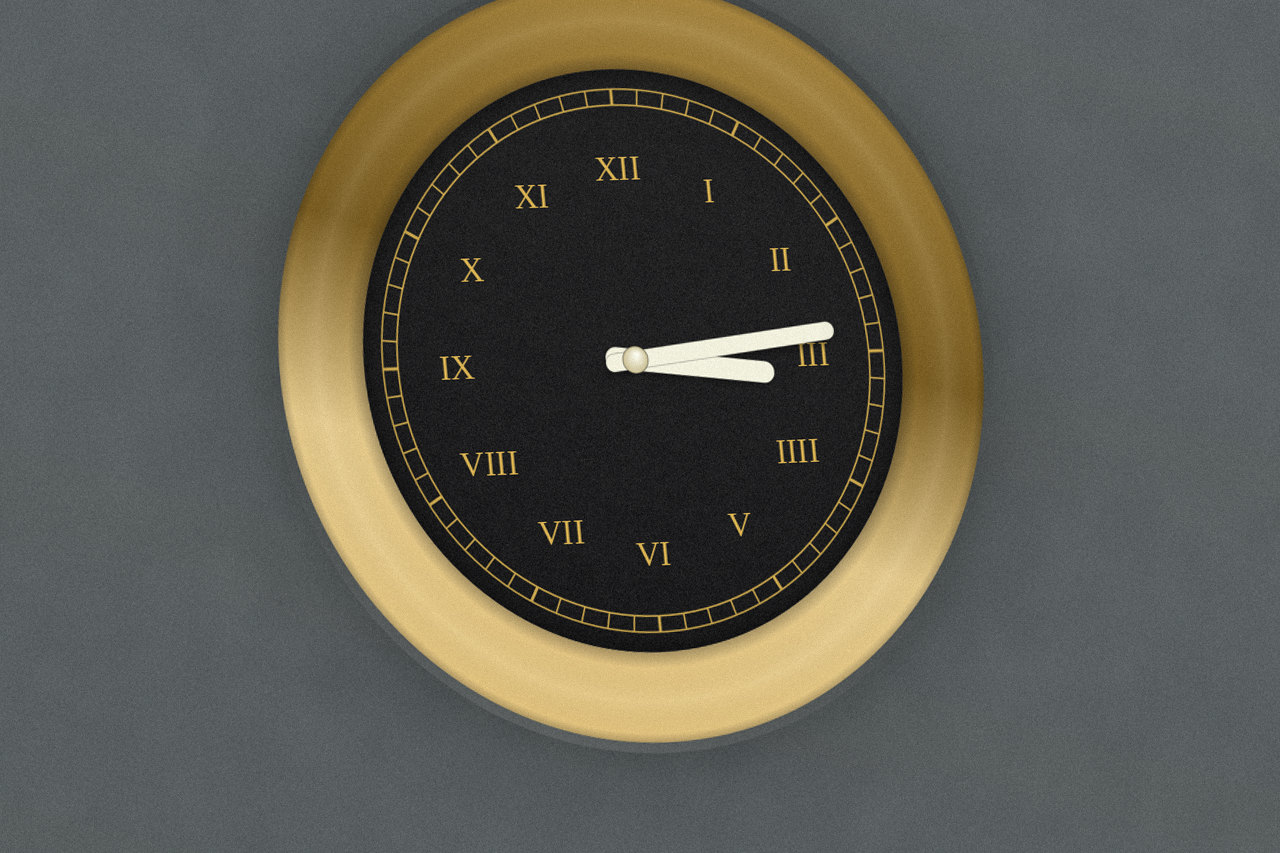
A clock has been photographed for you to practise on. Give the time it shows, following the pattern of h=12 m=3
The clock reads h=3 m=14
